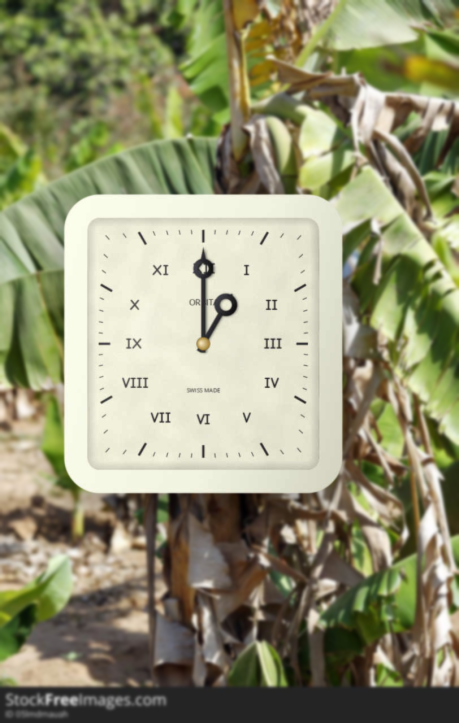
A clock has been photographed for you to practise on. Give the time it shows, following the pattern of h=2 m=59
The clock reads h=1 m=0
